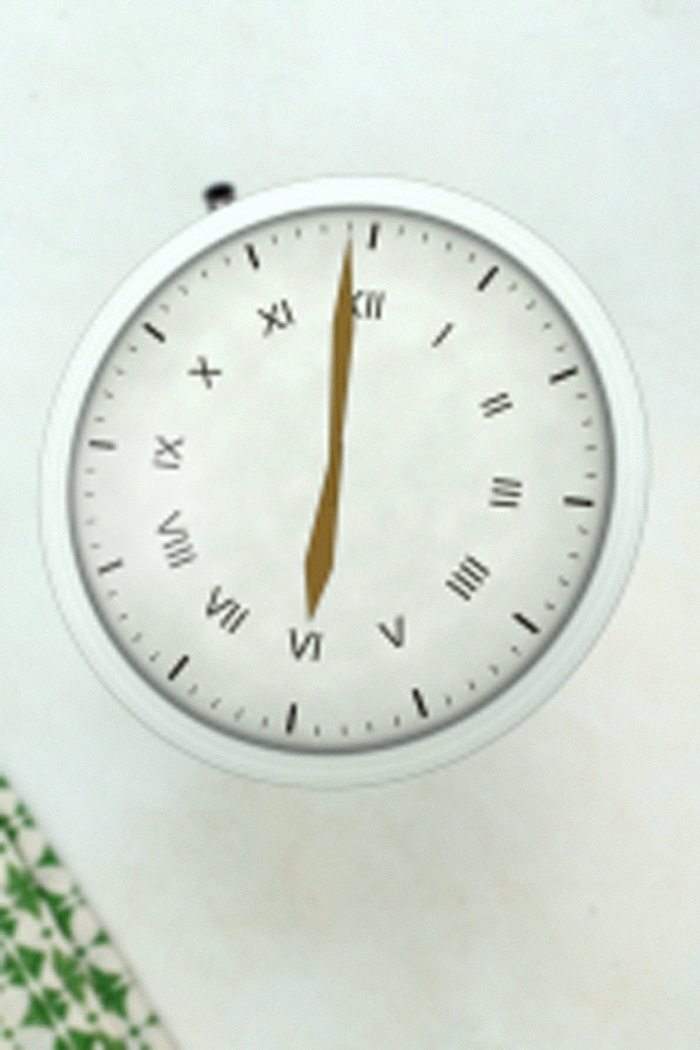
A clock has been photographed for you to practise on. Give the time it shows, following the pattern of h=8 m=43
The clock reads h=5 m=59
